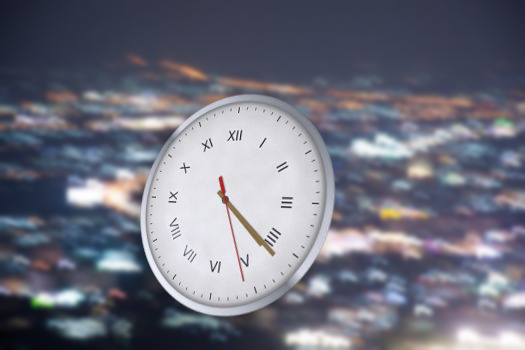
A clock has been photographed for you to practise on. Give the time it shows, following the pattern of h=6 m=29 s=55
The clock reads h=4 m=21 s=26
